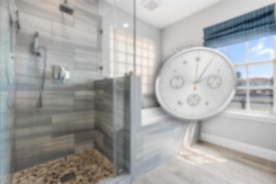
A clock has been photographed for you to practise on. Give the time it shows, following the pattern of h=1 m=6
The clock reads h=2 m=5
